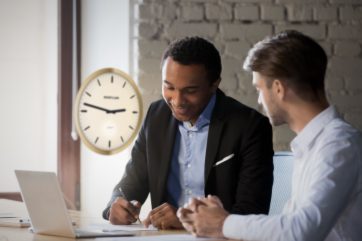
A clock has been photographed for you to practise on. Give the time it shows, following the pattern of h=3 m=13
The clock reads h=2 m=47
